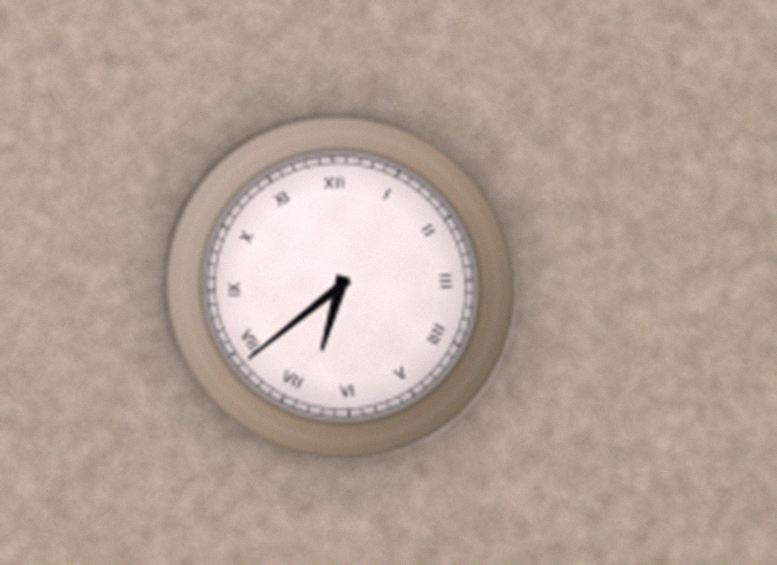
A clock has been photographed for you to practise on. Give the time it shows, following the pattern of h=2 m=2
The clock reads h=6 m=39
